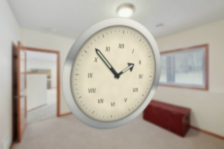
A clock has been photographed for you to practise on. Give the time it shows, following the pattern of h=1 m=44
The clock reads h=1 m=52
